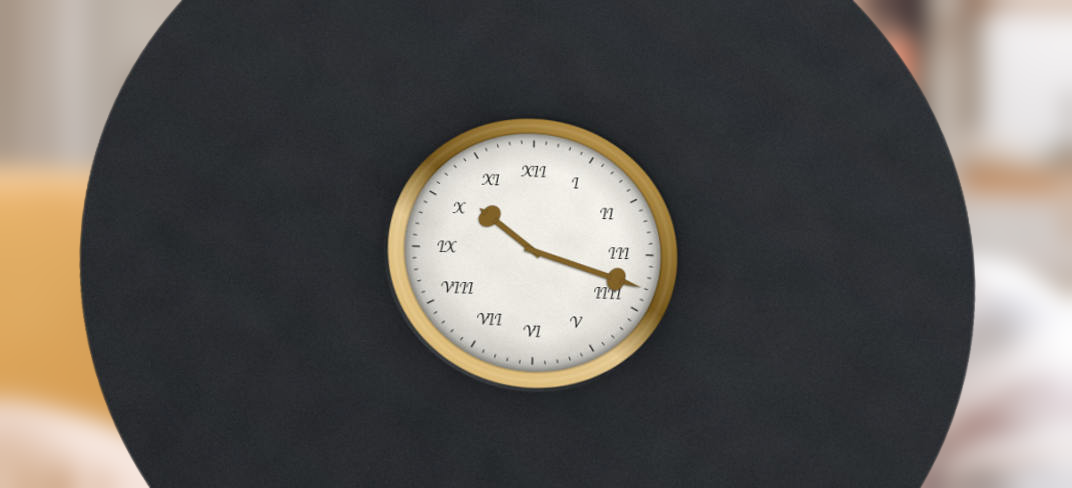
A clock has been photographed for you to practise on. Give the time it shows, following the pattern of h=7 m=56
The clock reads h=10 m=18
